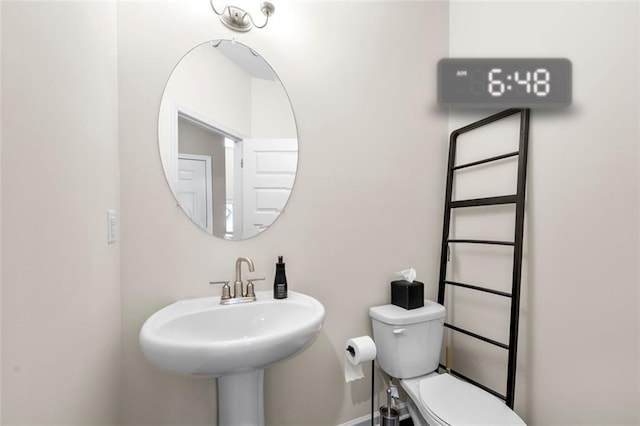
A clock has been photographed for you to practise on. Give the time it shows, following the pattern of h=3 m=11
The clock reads h=6 m=48
